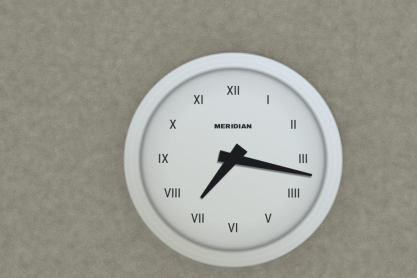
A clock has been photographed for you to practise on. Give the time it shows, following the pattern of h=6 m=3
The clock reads h=7 m=17
